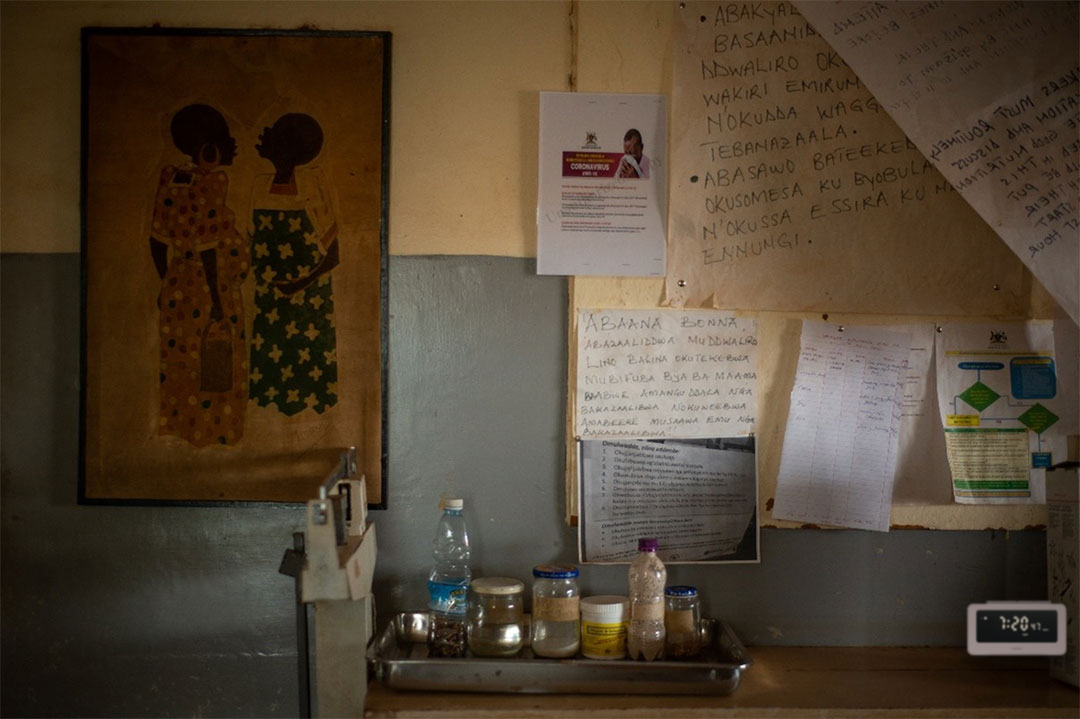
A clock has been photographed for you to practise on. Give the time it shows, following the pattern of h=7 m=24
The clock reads h=7 m=20
